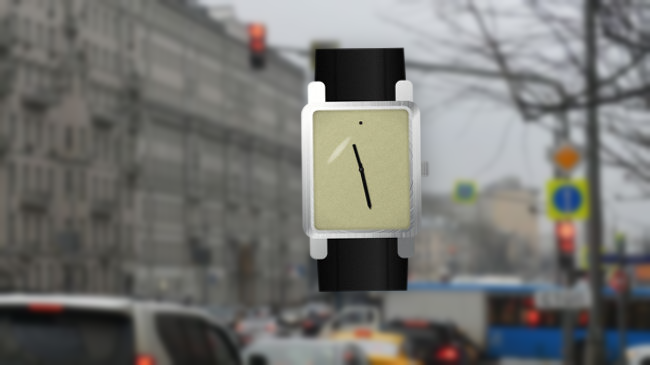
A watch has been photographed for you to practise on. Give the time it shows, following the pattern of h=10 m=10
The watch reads h=11 m=28
